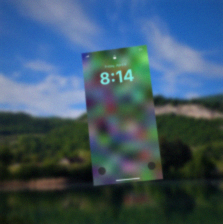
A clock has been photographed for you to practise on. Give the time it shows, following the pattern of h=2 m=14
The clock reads h=8 m=14
